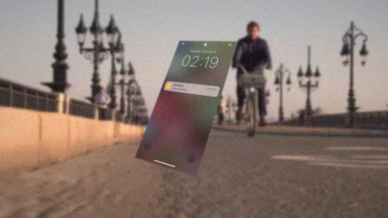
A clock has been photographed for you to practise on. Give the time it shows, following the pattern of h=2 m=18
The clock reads h=2 m=19
